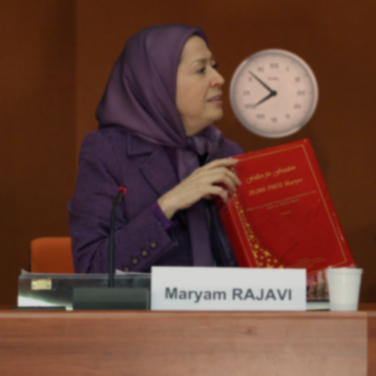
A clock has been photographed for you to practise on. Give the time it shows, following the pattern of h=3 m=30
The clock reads h=7 m=52
